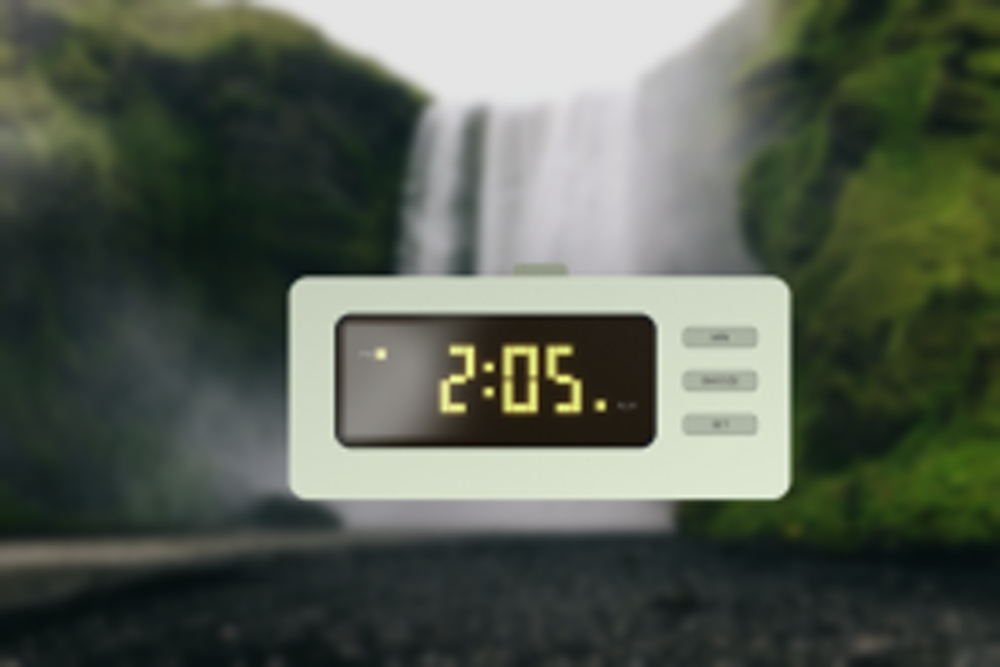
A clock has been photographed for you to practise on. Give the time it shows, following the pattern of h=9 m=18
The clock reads h=2 m=5
